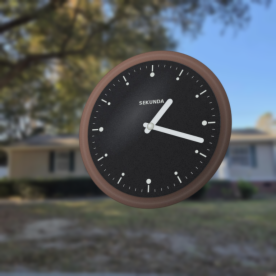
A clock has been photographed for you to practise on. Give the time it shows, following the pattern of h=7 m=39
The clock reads h=1 m=18
